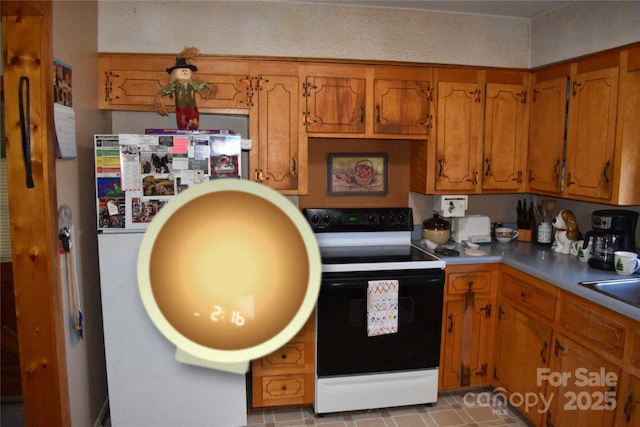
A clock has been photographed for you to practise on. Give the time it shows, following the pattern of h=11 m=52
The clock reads h=2 m=16
